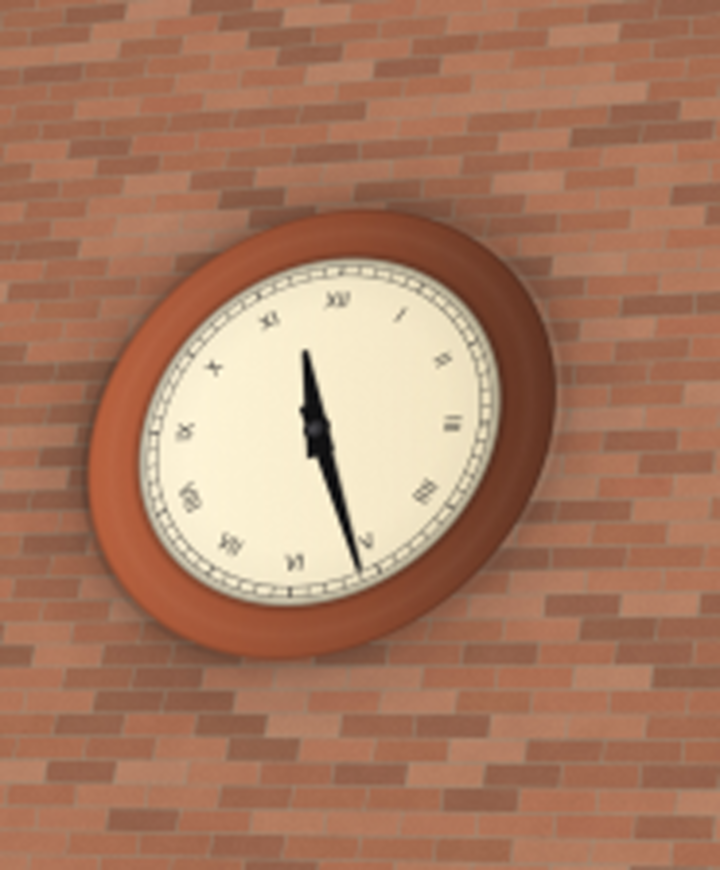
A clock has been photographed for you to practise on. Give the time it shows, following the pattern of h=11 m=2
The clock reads h=11 m=26
